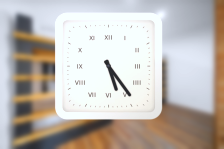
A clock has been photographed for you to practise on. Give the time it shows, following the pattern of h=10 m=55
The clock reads h=5 m=24
